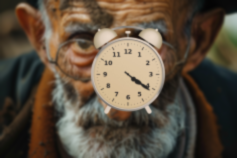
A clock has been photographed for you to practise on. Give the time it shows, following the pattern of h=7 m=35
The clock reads h=4 m=21
